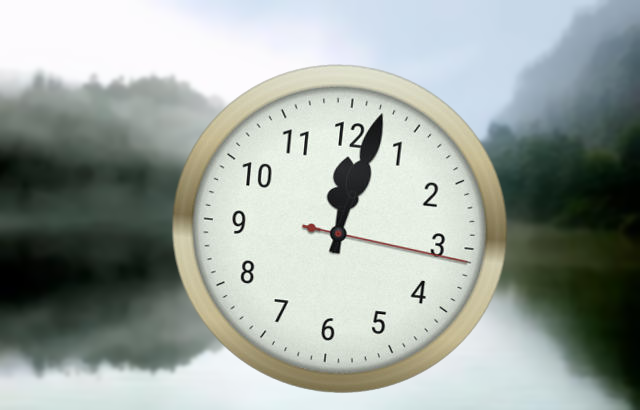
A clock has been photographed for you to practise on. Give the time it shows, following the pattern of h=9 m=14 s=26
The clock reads h=12 m=2 s=16
